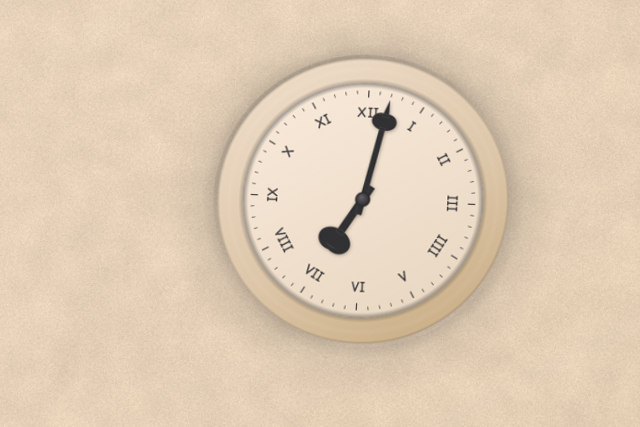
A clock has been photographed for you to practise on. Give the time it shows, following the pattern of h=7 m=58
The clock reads h=7 m=2
